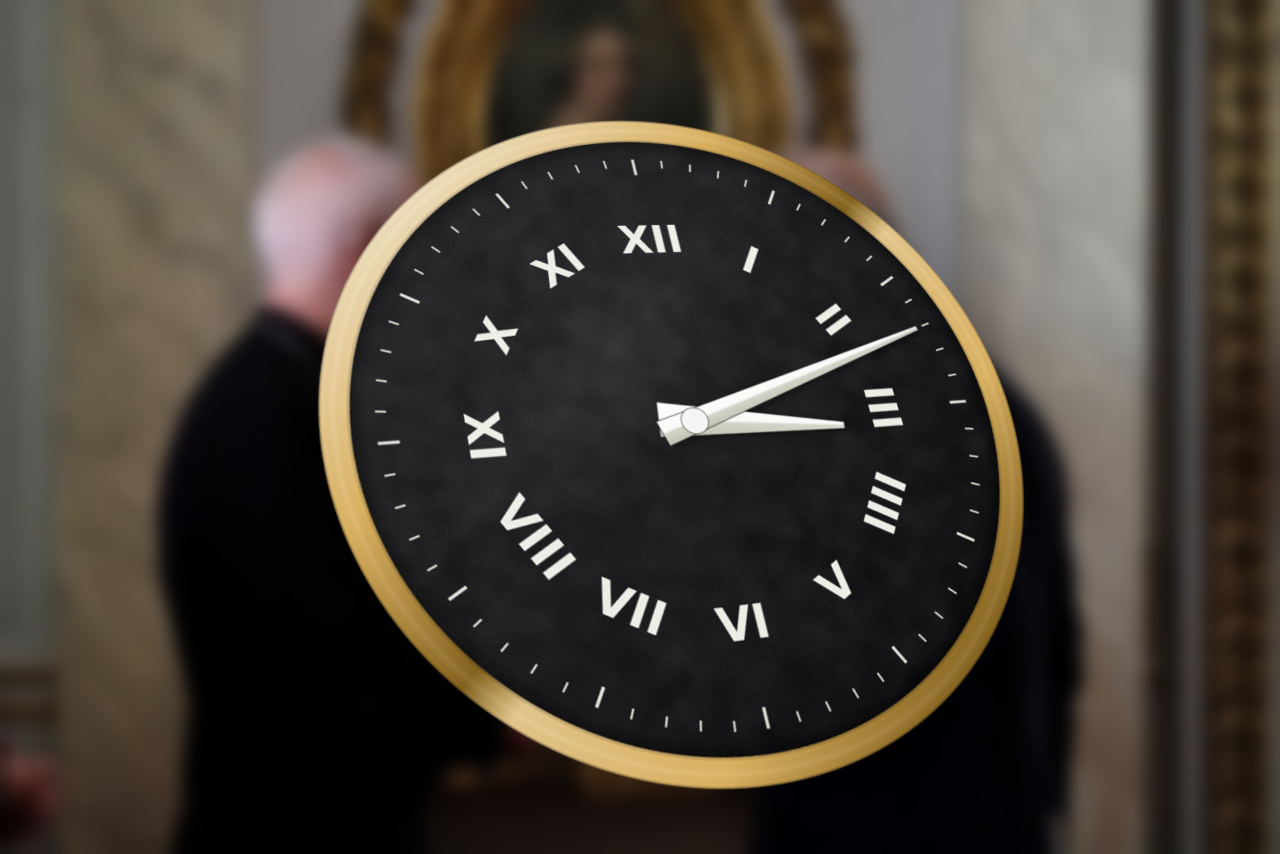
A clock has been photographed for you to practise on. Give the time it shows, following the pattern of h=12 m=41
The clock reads h=3 m=12
